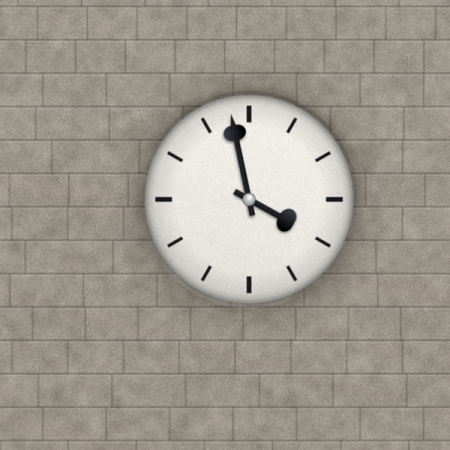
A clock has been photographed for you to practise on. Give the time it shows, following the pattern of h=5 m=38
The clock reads h=3 m=58
